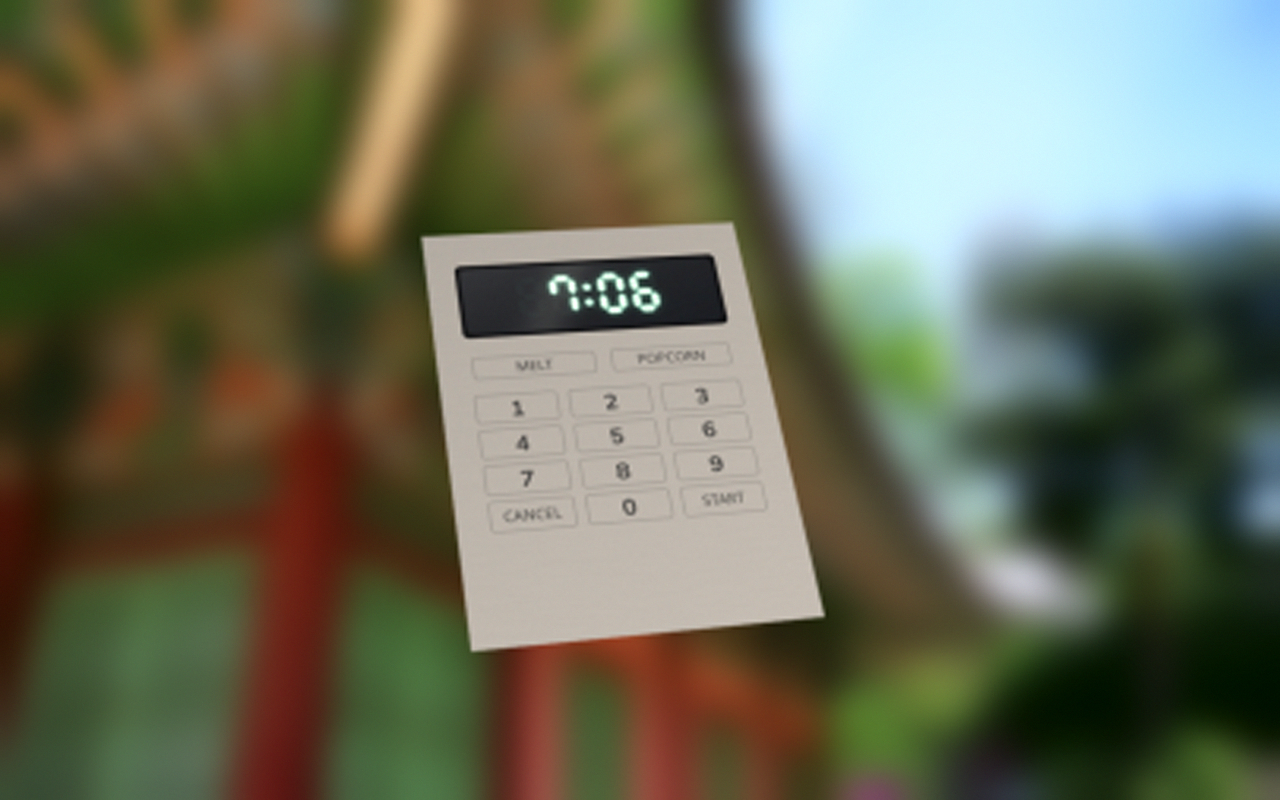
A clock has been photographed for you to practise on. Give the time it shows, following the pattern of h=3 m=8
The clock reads h=7 m=6
